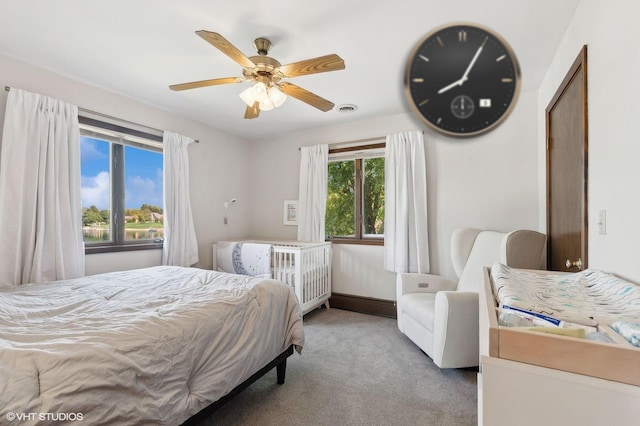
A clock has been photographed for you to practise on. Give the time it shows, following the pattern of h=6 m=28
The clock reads h=8 m=5
